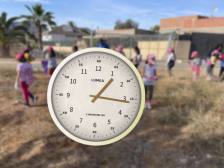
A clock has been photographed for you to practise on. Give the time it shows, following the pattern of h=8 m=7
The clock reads h=1 m=16
